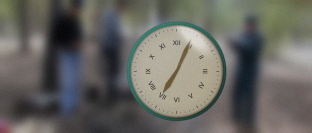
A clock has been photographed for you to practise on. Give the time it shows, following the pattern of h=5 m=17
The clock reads h=7 m=4
